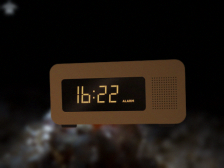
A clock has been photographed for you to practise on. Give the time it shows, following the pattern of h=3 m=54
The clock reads h=16 m=22
